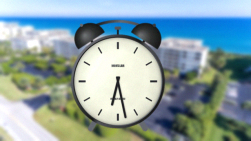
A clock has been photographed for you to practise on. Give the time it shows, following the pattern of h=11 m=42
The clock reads h=6 m=28
